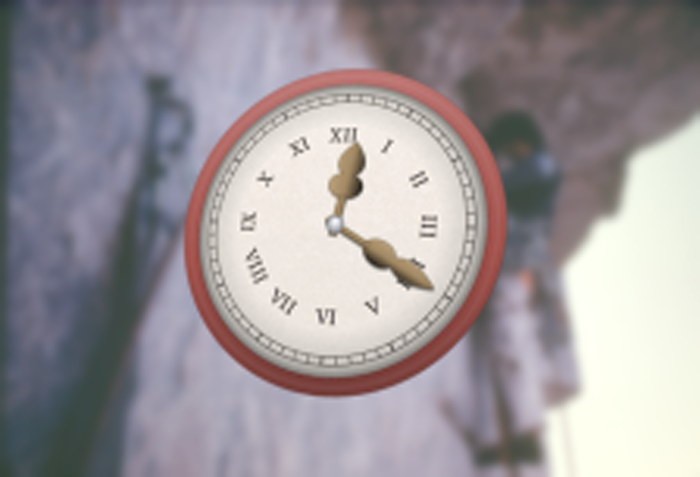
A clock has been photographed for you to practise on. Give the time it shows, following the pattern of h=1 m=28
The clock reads h=12 m=20
